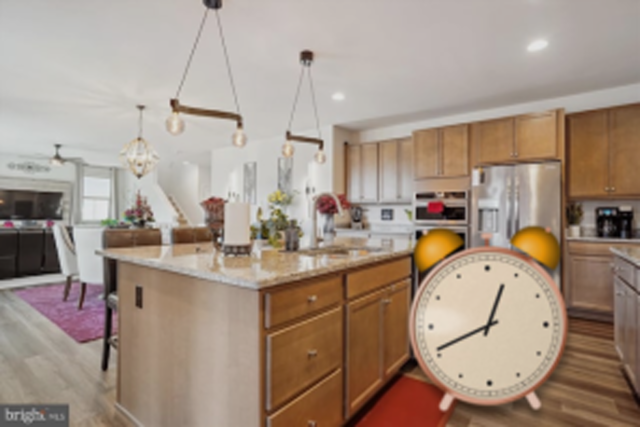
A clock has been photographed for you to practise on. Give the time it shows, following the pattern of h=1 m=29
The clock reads h=12 m=41
